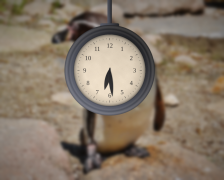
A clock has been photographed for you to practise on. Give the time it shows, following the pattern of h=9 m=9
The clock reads h=6 m=29
